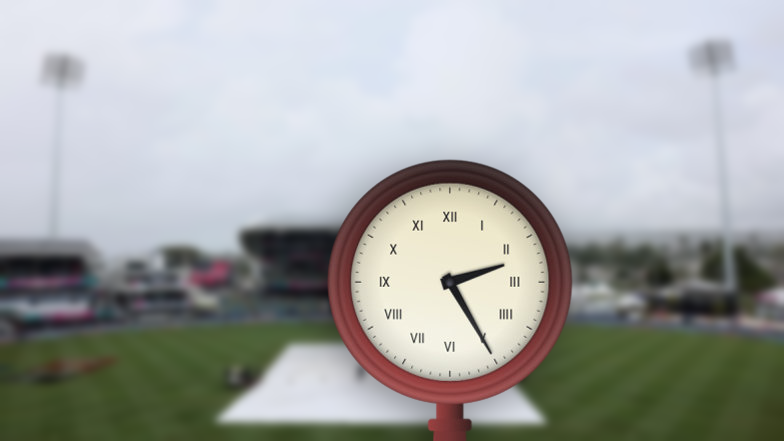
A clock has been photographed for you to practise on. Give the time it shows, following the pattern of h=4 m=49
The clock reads h=2 m=25
